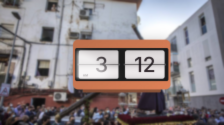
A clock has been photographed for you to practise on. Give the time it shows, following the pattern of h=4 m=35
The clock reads h=3 m=12
